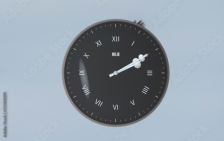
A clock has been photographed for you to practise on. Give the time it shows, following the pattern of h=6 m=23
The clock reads h=2 m=10
